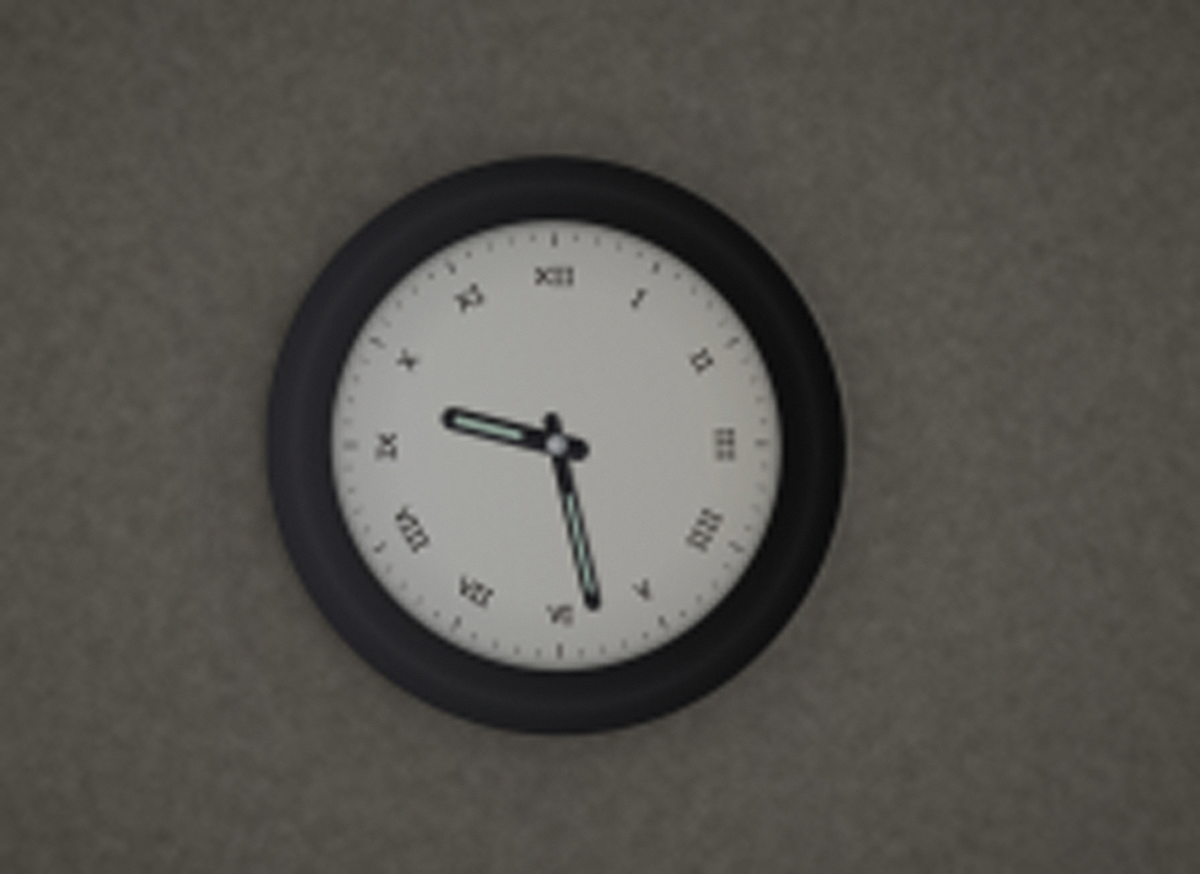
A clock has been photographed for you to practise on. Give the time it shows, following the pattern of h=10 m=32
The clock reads h=9 m=28
